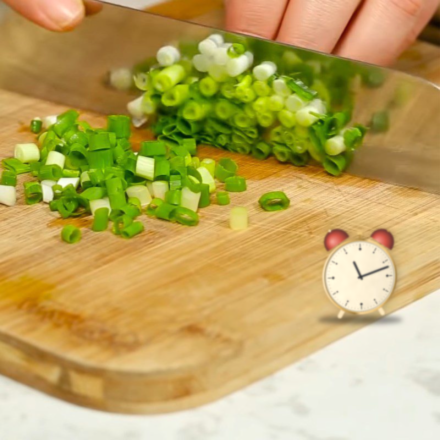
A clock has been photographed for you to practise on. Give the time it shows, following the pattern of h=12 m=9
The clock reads h=11 m=12
